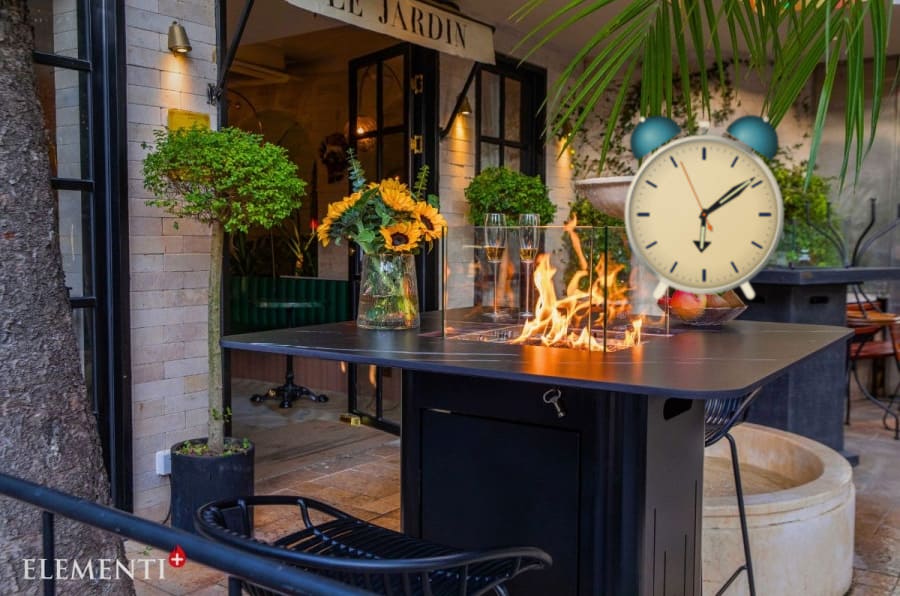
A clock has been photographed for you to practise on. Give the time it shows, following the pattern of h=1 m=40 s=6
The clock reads h=6 m=8 s=56
